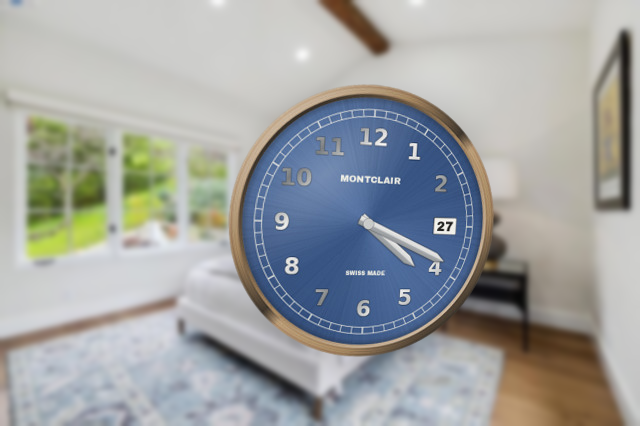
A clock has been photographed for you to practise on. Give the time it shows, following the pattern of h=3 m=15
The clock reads h=4 m=19
